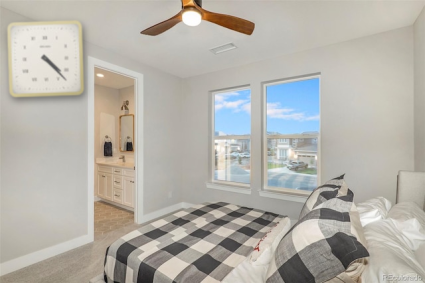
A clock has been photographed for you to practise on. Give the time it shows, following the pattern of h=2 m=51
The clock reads h=4 m=23
